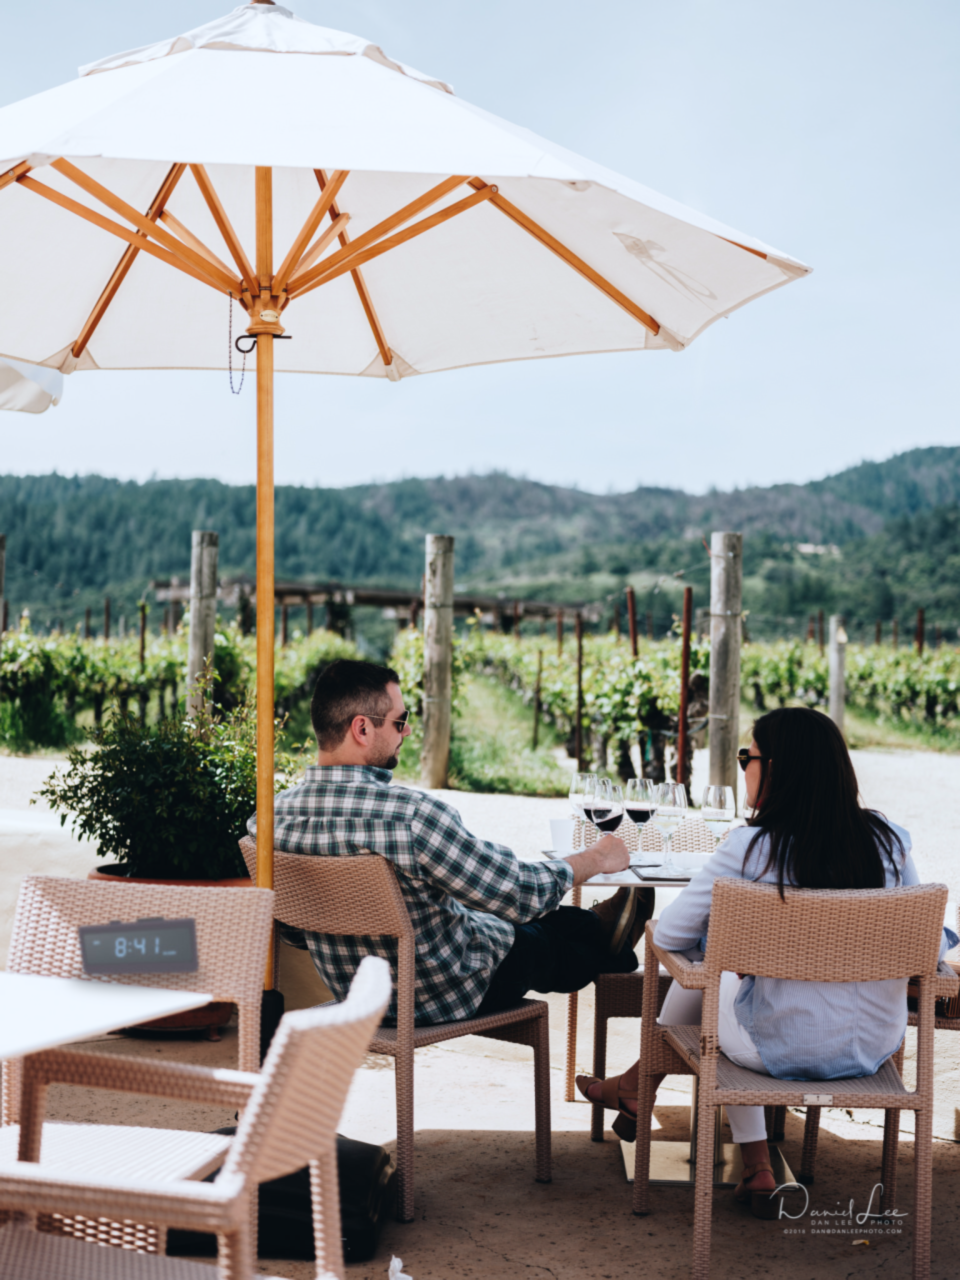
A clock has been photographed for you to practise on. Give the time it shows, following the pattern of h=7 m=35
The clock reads h=8 m=41
